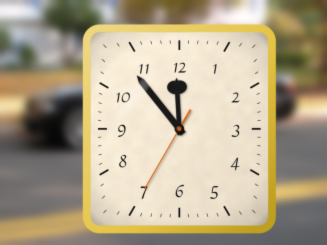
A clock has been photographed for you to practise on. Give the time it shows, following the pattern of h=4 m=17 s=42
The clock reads h=11 m=53 s=35
